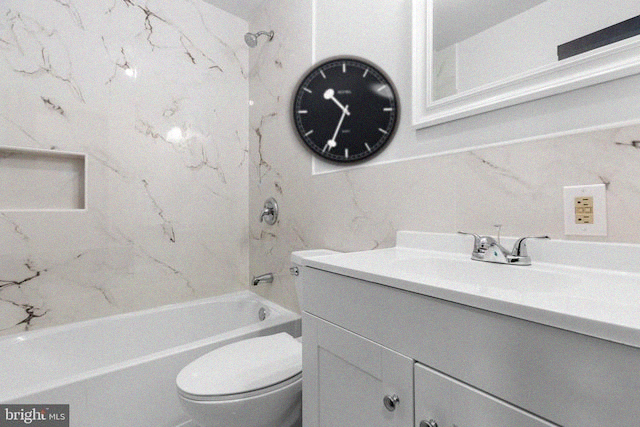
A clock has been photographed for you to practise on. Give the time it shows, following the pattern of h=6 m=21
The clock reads h=10 m=34
